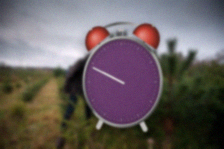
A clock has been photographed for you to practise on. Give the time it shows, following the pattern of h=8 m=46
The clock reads h=9 m=49
